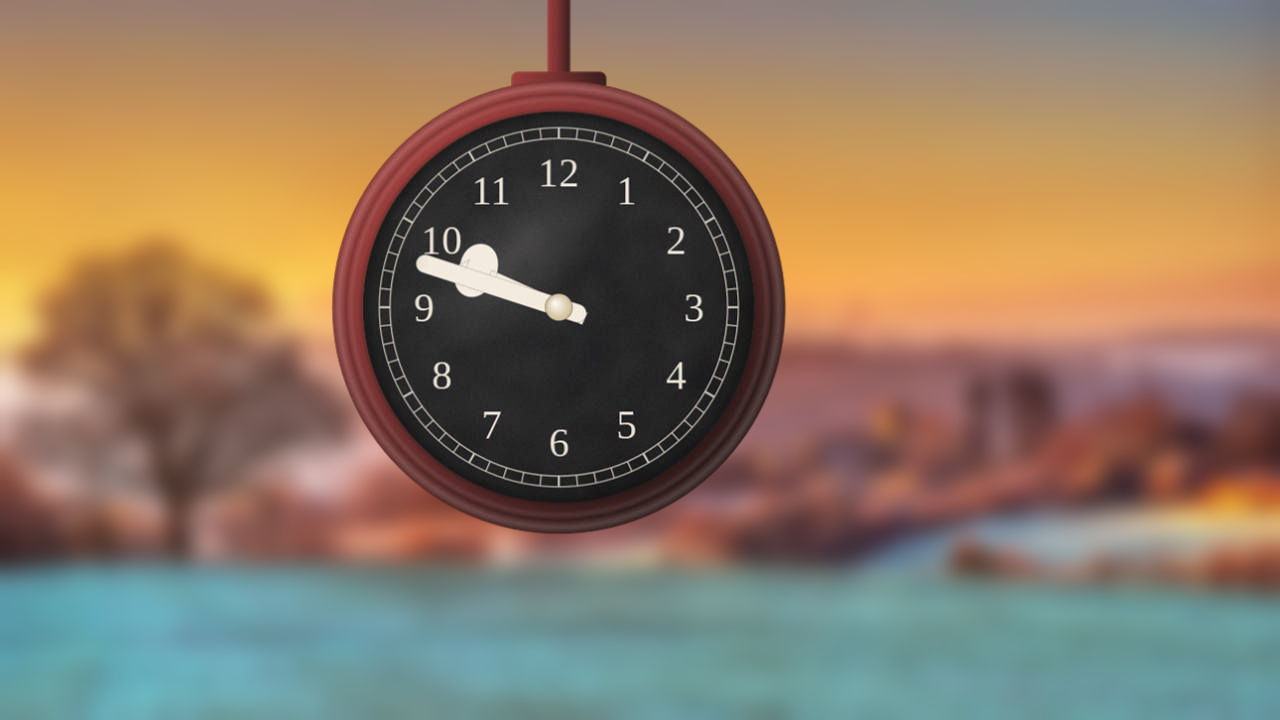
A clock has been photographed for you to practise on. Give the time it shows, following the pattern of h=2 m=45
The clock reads h=9 m=48
